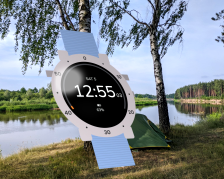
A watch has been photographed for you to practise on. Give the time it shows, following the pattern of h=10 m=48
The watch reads h=12 m=55
